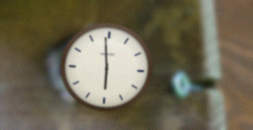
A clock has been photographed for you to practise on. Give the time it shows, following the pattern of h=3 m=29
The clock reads h=5 m=59
